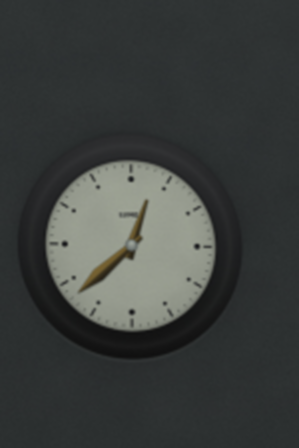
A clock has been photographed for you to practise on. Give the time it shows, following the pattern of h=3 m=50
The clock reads h=12 m=38
